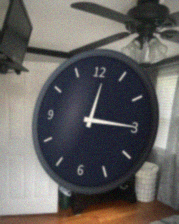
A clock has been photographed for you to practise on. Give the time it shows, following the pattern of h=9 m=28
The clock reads h=12 m=15
